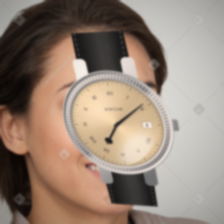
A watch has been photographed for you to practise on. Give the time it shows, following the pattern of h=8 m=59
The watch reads h=7 m=9
